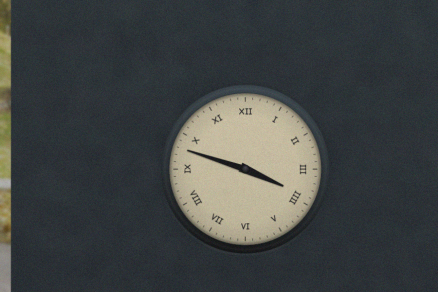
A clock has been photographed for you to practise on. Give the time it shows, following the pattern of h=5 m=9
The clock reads h=3 m=48
